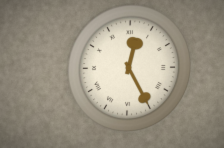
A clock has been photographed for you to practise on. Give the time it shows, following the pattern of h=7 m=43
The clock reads h=12 m=25
